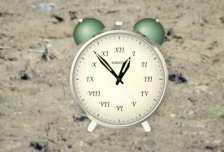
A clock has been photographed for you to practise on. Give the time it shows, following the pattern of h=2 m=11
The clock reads h=12 m=53
